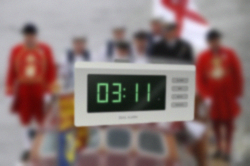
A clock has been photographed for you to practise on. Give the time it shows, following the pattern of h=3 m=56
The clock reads h=3 m=11
